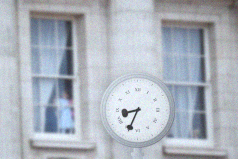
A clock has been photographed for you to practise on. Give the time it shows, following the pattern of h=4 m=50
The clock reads h=8 m=34
